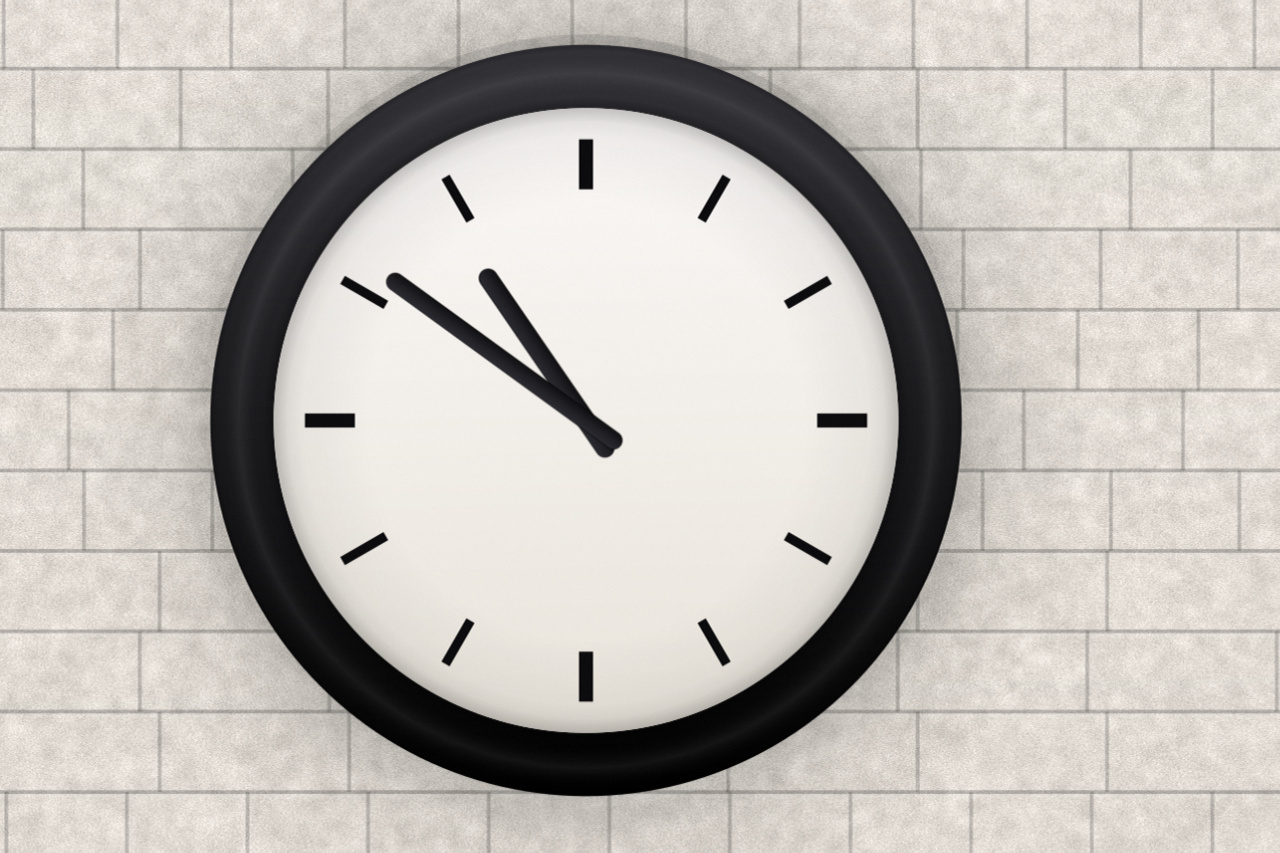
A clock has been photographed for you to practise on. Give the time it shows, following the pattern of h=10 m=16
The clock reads h=10 m=51
